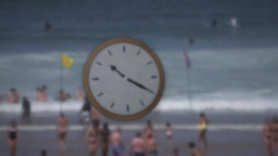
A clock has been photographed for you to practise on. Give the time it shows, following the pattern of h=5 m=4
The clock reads h=10 m=20
